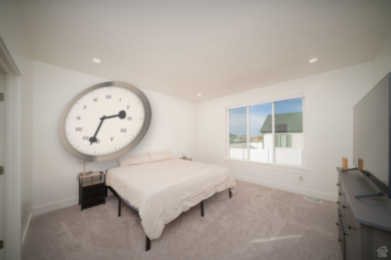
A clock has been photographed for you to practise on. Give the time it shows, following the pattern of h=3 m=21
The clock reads h=2 m=32
